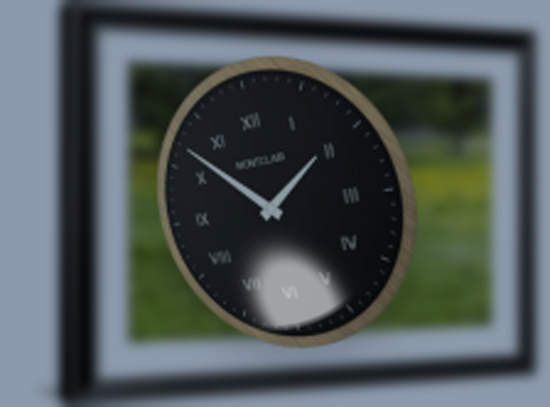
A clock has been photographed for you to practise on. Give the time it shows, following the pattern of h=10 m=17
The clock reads h=1 m=52
